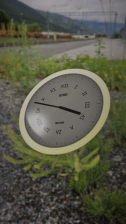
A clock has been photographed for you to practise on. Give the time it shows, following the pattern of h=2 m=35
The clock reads h=3 m=48
